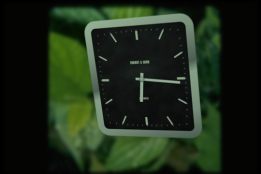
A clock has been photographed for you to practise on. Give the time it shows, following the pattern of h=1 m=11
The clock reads h=6 m=16
